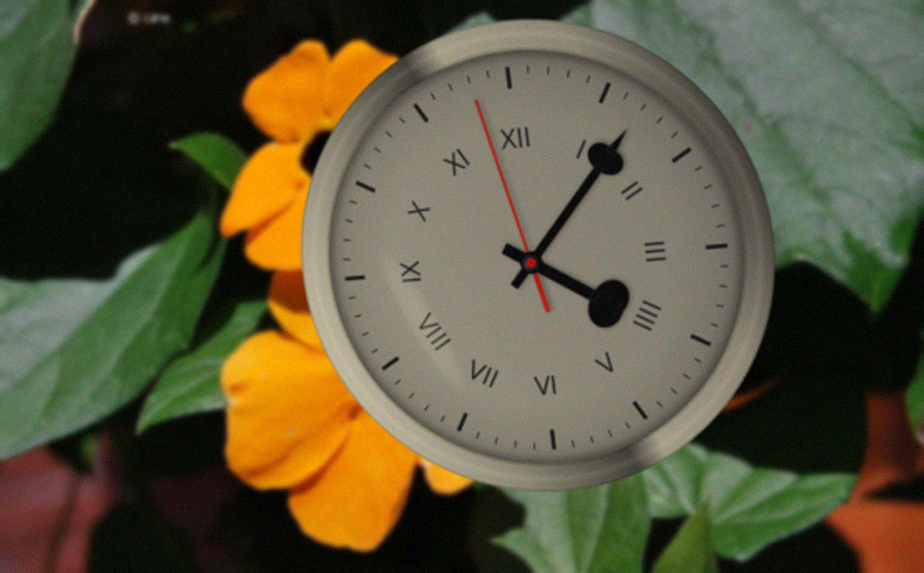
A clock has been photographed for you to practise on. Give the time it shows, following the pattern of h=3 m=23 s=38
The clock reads h=4 m=6 s=58
